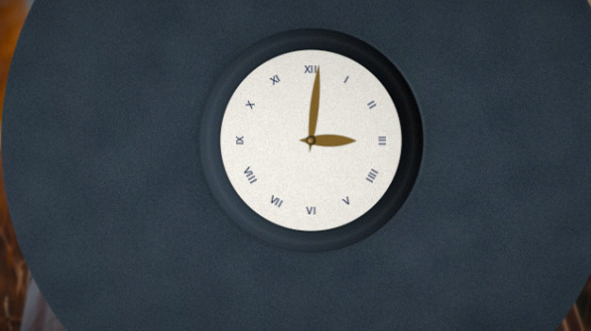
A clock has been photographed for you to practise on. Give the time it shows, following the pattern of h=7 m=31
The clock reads h=3 m=1
